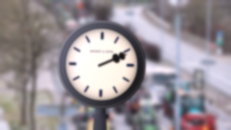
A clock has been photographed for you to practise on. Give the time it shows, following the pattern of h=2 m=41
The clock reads h=2 m=11
